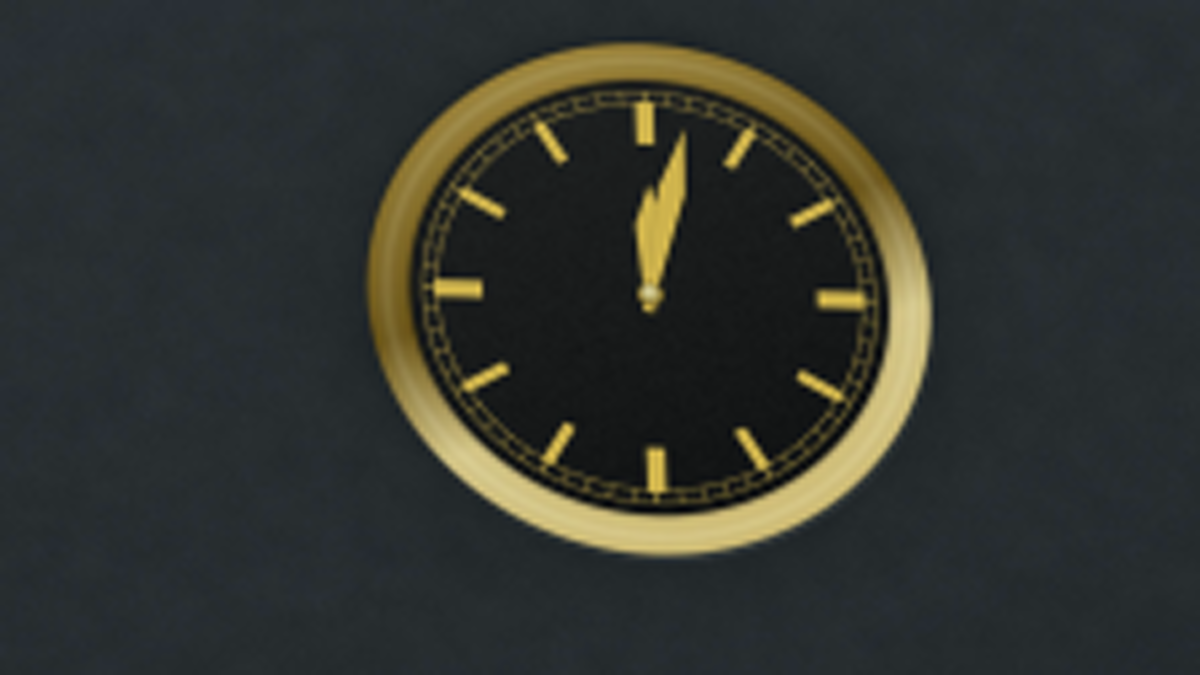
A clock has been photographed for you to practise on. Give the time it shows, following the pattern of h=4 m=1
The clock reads h=12 m=2
